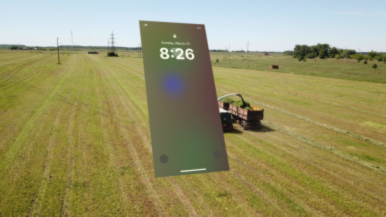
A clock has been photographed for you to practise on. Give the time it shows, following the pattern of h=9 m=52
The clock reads h=8 m=26
